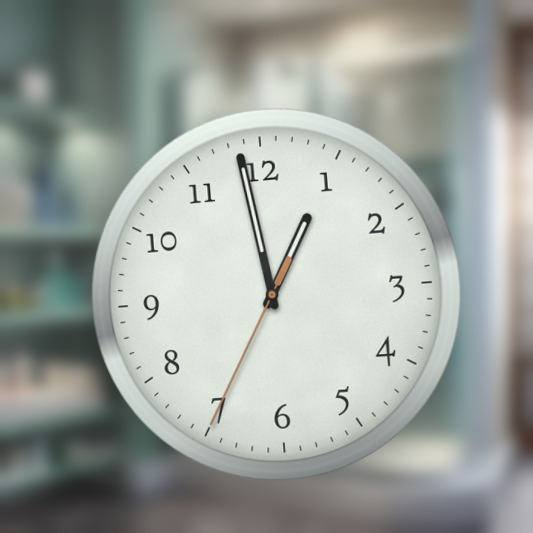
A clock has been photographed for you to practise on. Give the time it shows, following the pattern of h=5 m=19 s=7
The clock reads h=12 m=58 s=35
